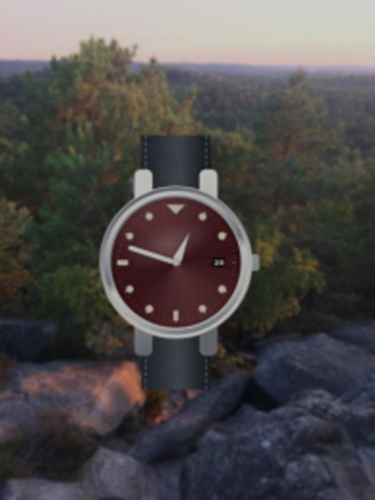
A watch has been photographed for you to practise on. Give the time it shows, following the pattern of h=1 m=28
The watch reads h=12 m=48
